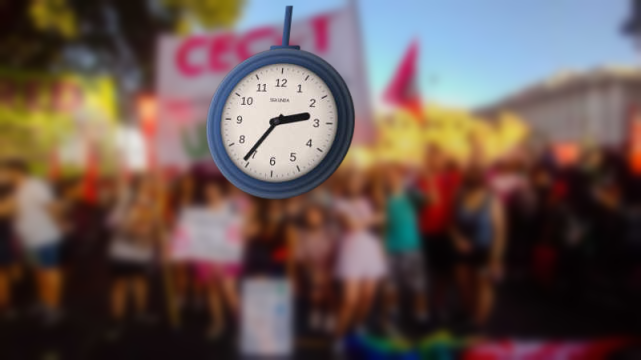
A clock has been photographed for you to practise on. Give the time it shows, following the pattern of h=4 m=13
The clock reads h=2 m=36
